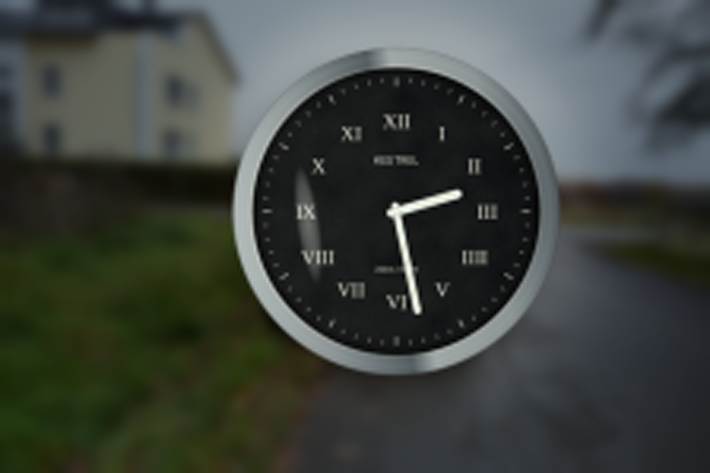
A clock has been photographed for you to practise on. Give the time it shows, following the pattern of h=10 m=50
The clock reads h=2 m=28
